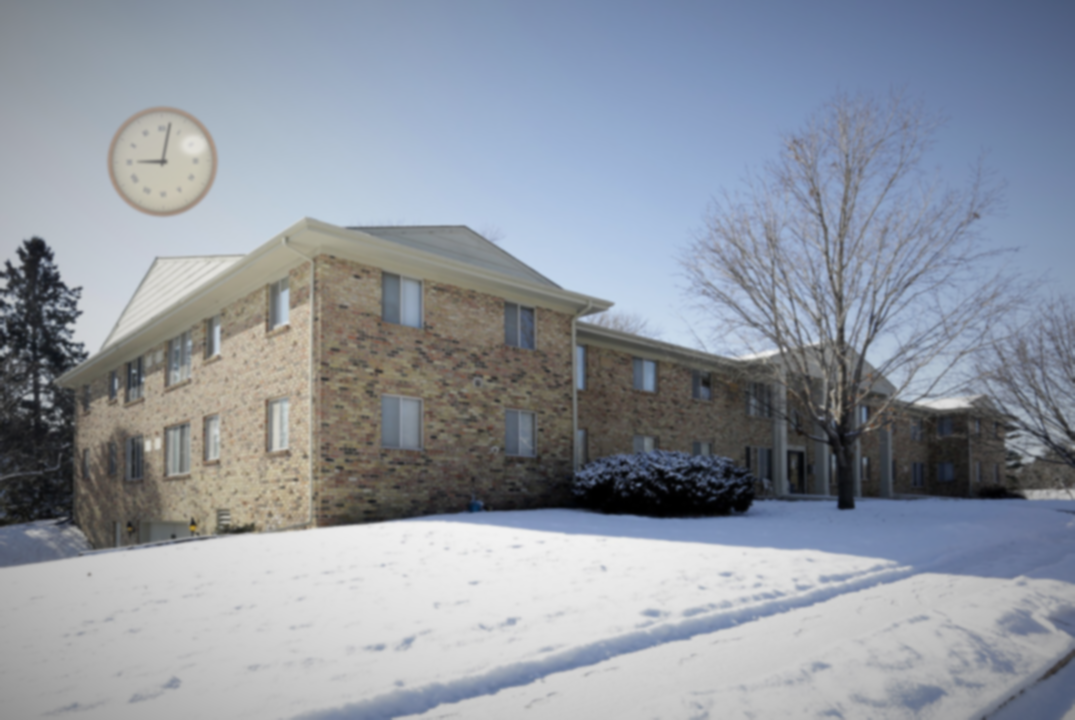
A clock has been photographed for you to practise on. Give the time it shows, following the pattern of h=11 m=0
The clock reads h=9 m=2
